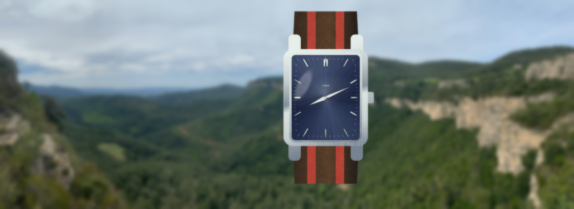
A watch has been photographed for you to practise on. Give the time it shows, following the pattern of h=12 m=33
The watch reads h=8 m=11
